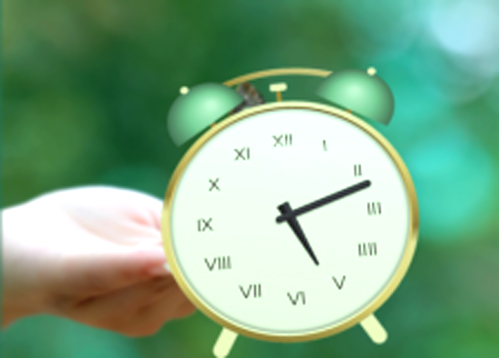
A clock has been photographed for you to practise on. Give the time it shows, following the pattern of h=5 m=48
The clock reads h=5 m=12
